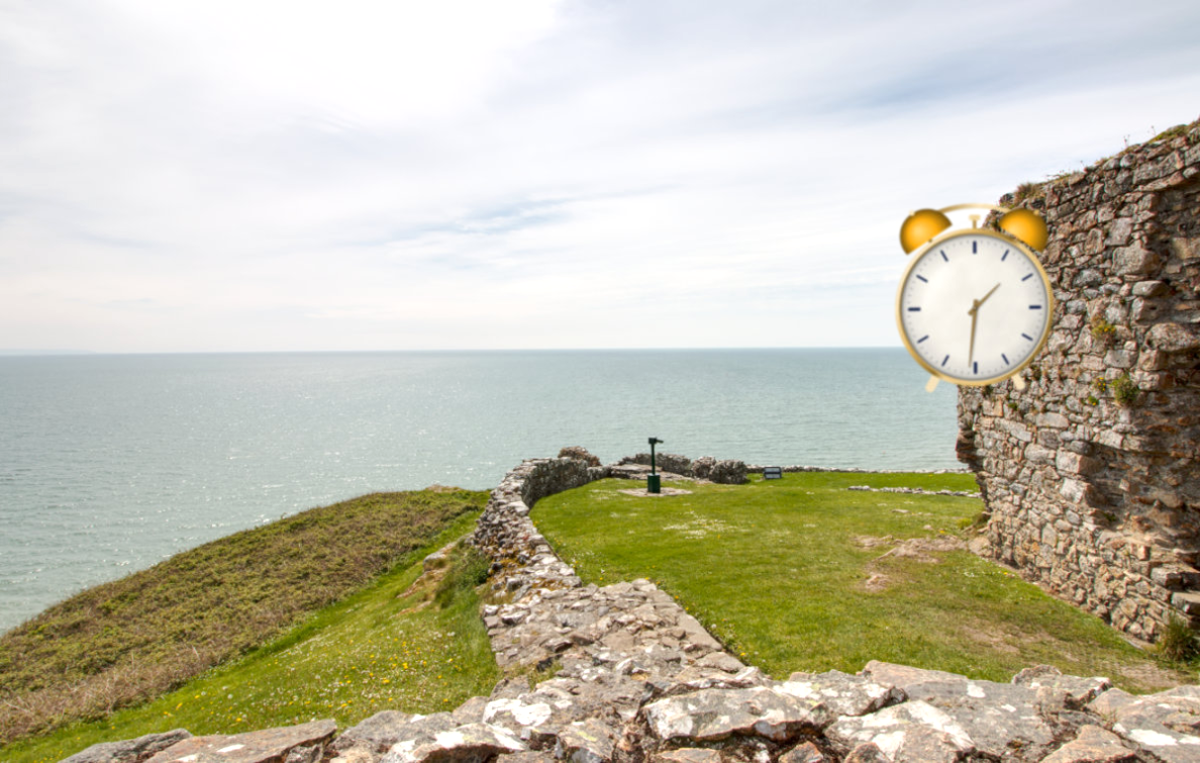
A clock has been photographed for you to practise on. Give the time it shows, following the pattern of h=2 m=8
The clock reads h=1 m=31
